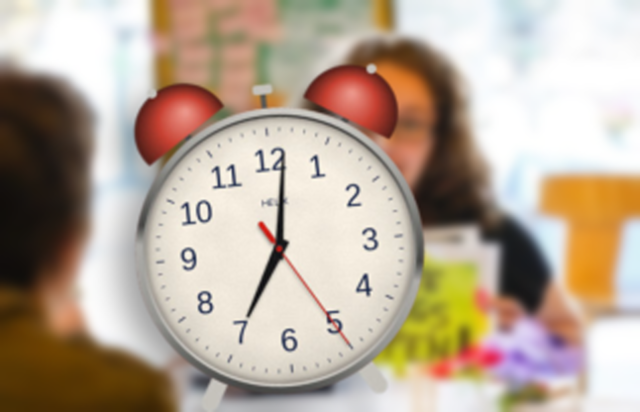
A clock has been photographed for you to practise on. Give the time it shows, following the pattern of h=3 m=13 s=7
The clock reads h=7 m=1 s=25
